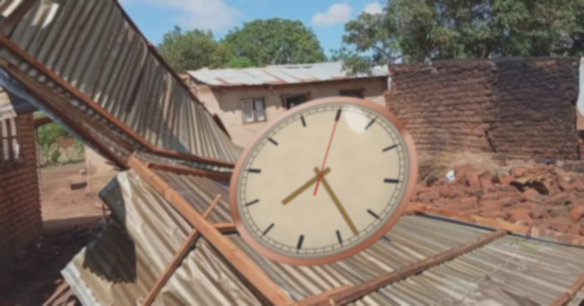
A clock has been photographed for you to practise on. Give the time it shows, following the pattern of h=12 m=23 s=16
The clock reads h=7 m=23 s=0
